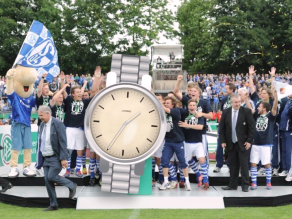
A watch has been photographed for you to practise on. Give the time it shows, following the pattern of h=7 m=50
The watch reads h=1 m=35
